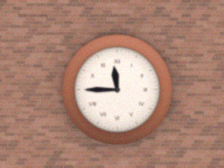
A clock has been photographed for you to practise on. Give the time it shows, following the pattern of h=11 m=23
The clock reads h=11 m=45
